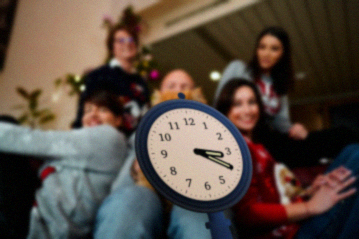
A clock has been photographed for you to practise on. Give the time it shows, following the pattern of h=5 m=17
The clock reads h=3 m=20
